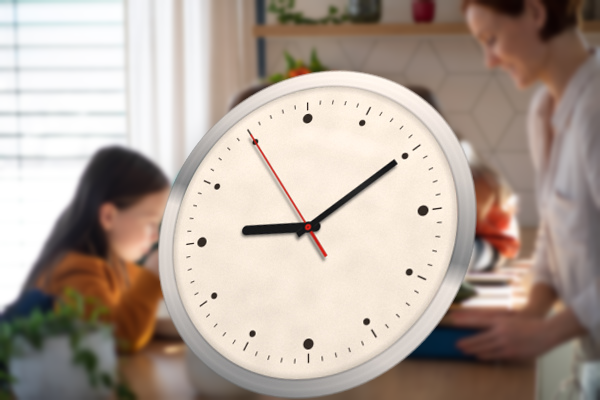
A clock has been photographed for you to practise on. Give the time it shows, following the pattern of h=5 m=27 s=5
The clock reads h=9 m=9 s=55
